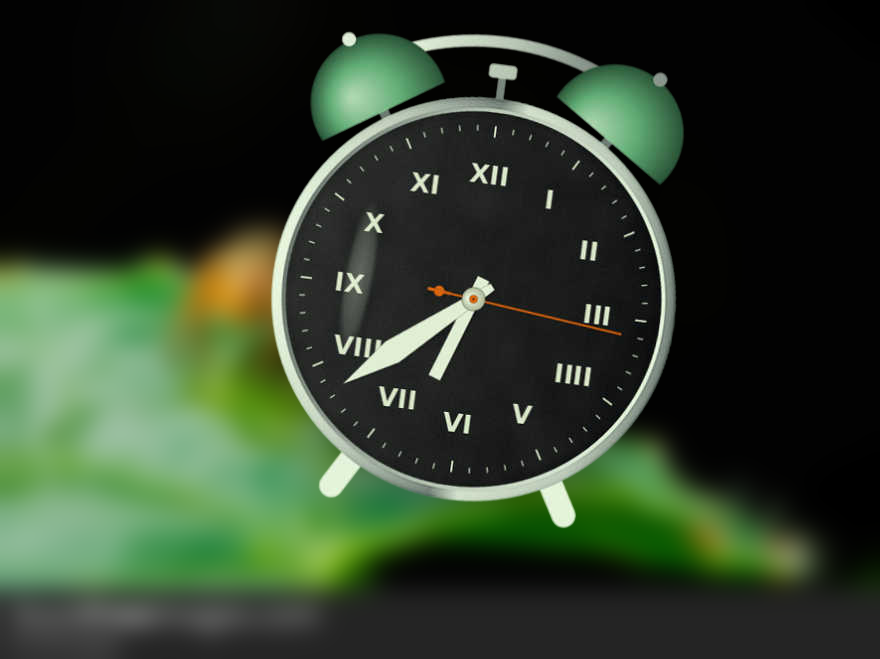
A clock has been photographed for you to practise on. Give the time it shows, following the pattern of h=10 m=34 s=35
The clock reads h=6 m=38 s=16
